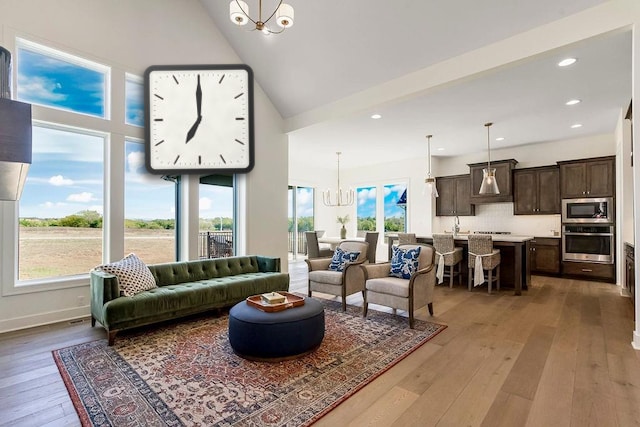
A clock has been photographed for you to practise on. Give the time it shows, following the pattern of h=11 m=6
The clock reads h=7 m=0
